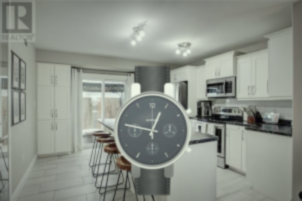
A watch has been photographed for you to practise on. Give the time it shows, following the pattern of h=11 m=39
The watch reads h=12 m=47
